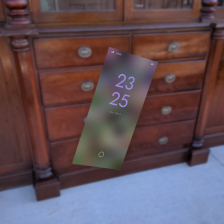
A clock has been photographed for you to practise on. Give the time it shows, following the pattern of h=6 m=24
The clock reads h=23 m=25
